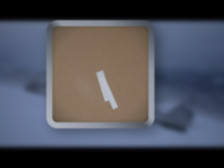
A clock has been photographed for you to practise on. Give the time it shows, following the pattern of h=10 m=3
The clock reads h=5 m=26
